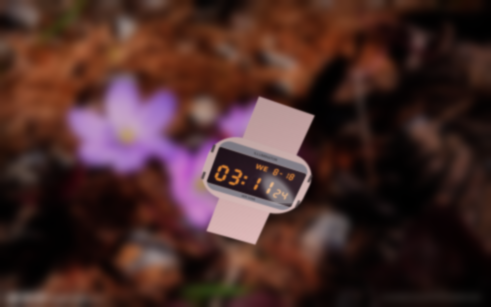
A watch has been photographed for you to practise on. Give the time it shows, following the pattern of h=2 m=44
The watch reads h=3 m=11
